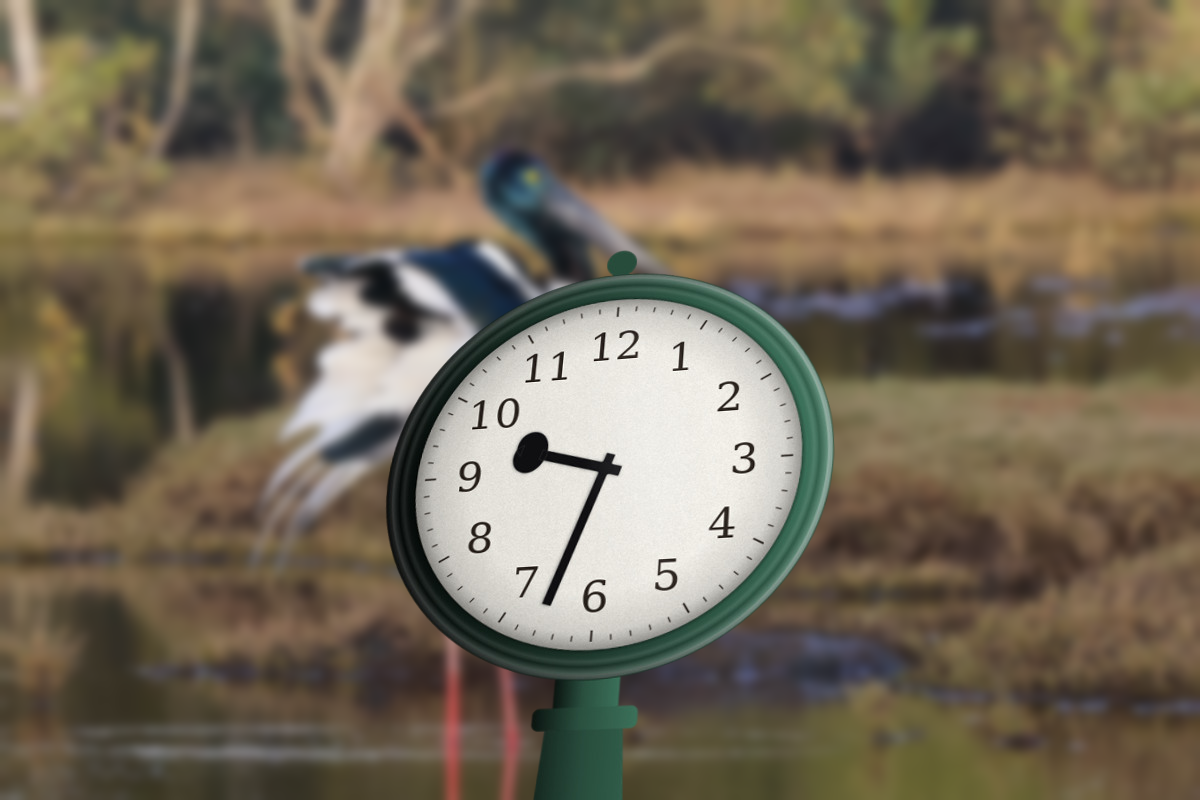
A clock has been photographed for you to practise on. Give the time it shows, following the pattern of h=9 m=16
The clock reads h=9 m=33
